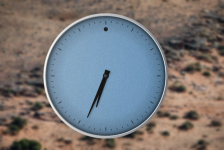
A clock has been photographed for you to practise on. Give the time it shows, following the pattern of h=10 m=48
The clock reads h=6 m=34
